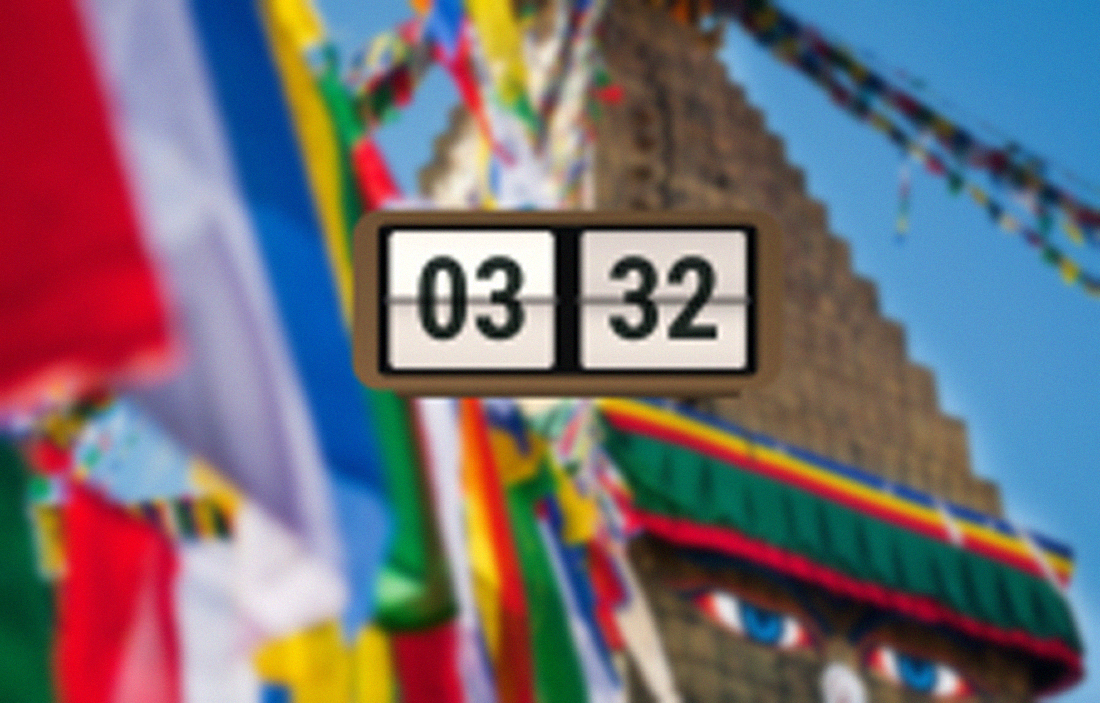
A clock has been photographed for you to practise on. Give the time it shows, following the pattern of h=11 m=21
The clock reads h=3 m=32
